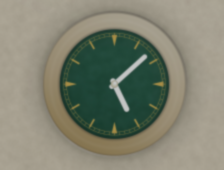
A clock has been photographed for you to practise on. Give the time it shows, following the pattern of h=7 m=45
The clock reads h=5 m=8
